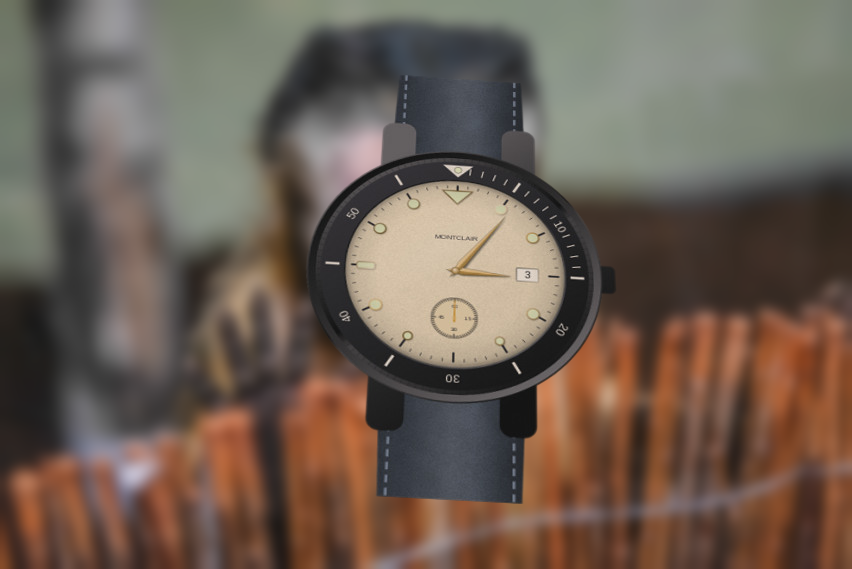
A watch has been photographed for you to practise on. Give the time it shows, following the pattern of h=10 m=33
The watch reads h=3 m=6
